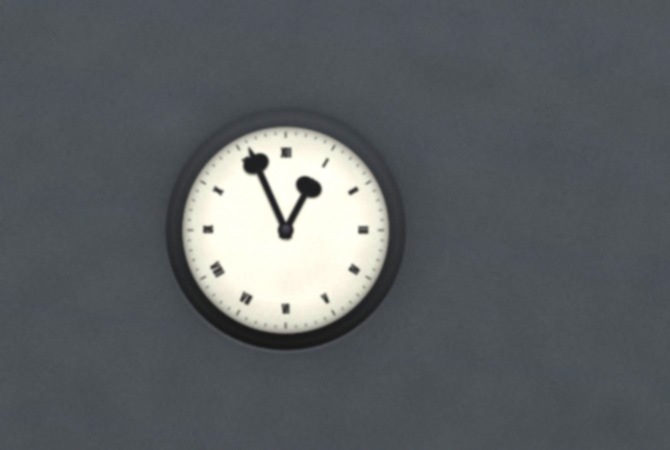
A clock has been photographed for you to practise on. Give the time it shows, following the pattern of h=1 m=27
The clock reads h=12 m=56
